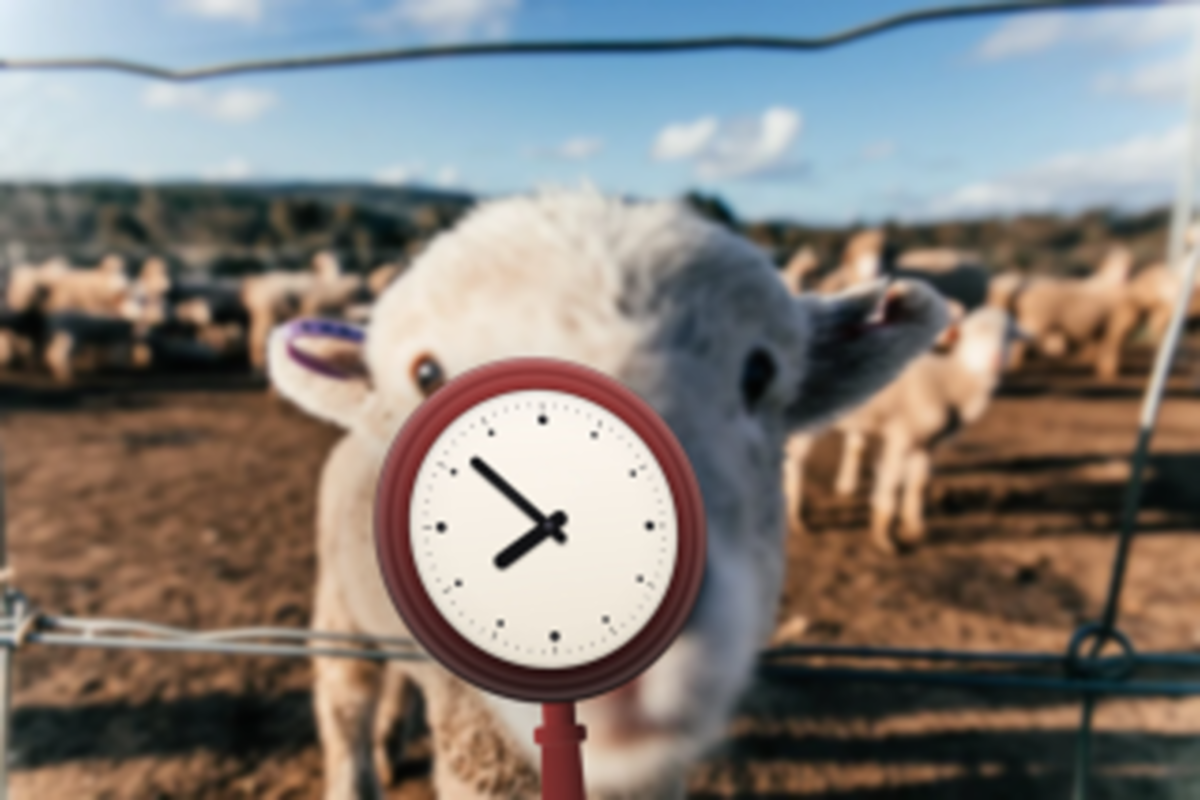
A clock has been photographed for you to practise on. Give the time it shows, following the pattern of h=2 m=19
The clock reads h=7 m=52
